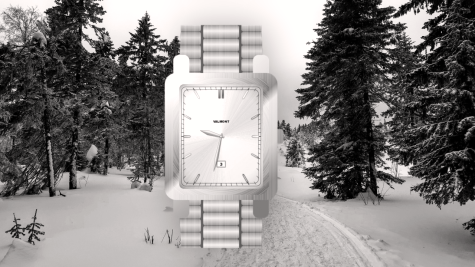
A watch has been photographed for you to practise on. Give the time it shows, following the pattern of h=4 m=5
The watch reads h=9 m=32
